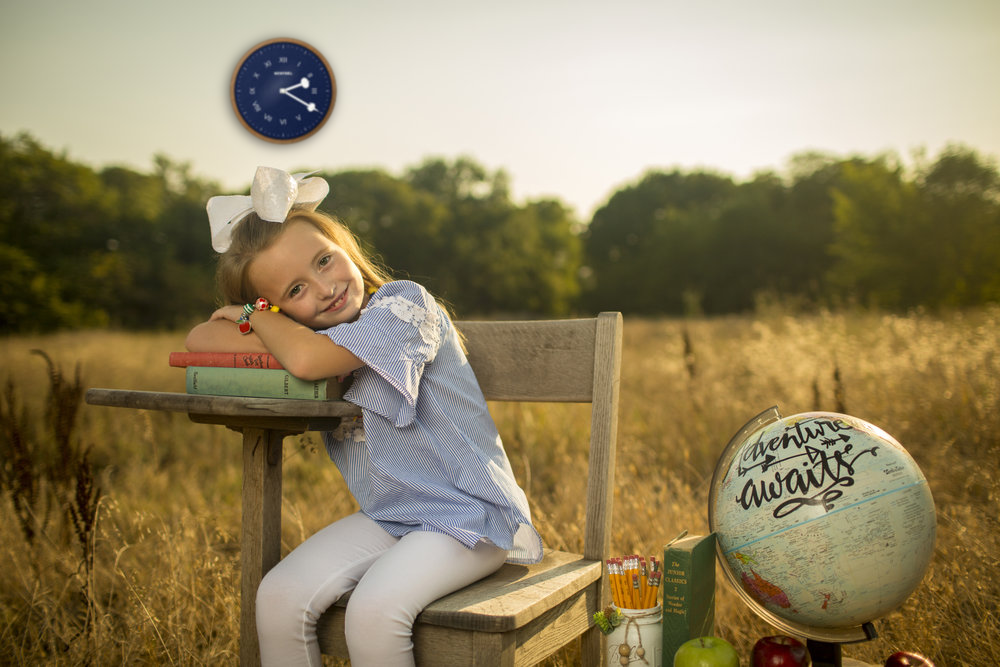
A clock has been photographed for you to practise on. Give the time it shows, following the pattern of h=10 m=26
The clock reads h=2 m=20
